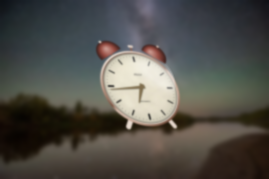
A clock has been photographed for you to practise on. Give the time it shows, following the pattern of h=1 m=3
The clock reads h=6 m=44
